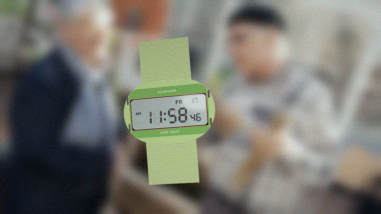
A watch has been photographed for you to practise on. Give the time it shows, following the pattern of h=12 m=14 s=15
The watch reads h=11 m=58 s=46
